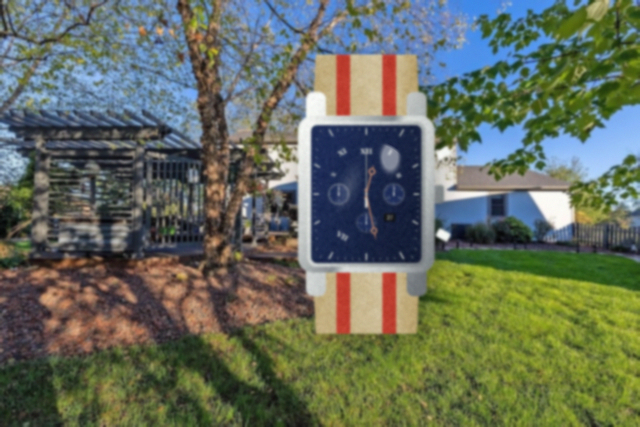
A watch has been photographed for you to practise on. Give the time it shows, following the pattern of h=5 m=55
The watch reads h=12 m=28
